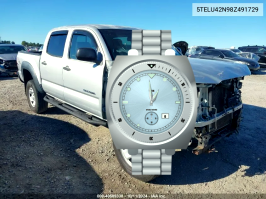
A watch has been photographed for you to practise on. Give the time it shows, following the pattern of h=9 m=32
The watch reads h=12 m=59
